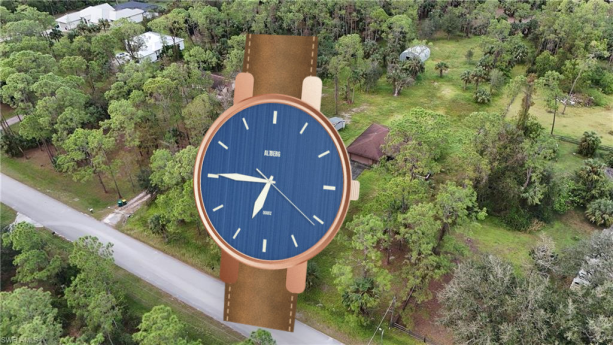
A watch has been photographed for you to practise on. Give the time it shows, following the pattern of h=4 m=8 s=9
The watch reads h=6 m=45 s=21
